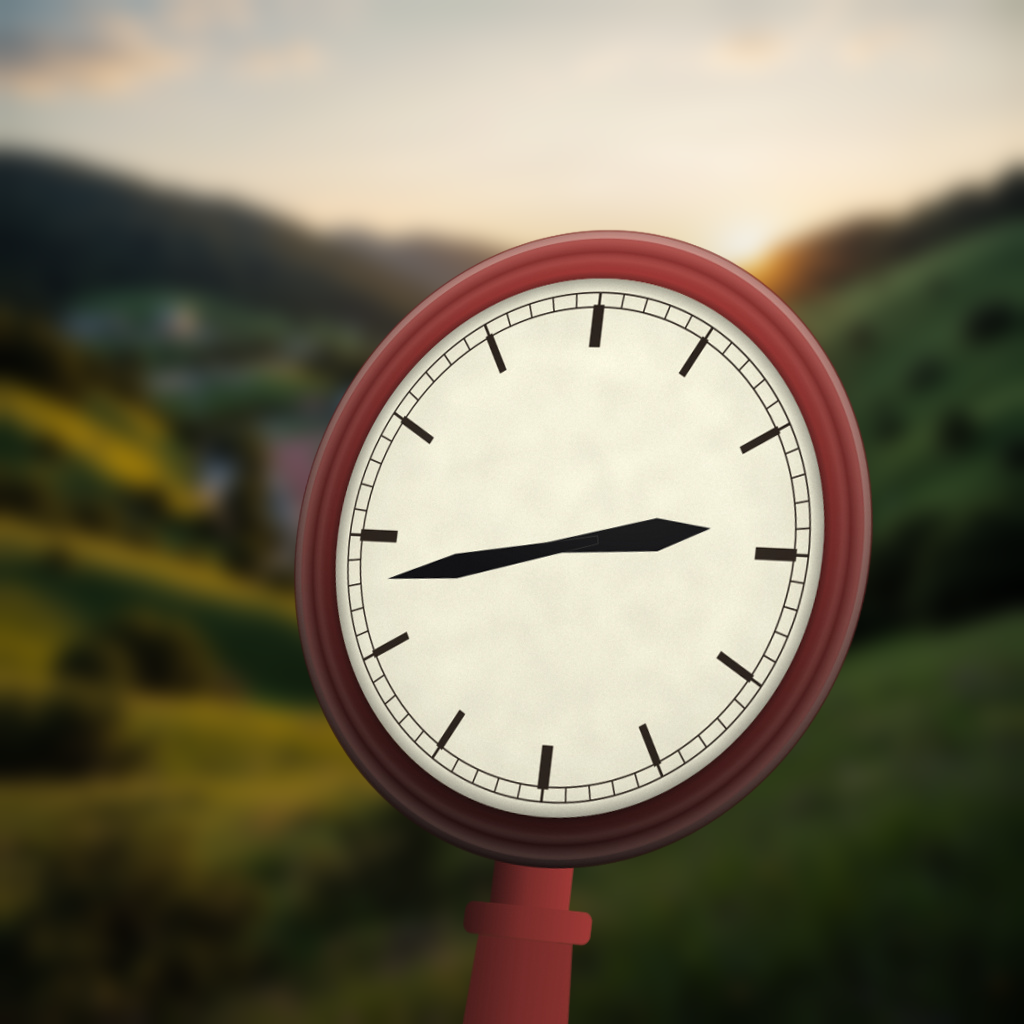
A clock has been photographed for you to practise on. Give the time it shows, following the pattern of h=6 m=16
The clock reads h=2 m=43
